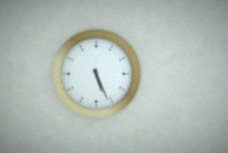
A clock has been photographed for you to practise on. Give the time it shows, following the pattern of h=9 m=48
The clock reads h=5 m=26
